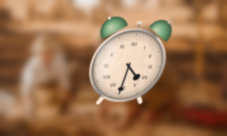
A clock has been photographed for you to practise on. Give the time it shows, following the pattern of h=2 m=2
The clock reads h=4 m=31
